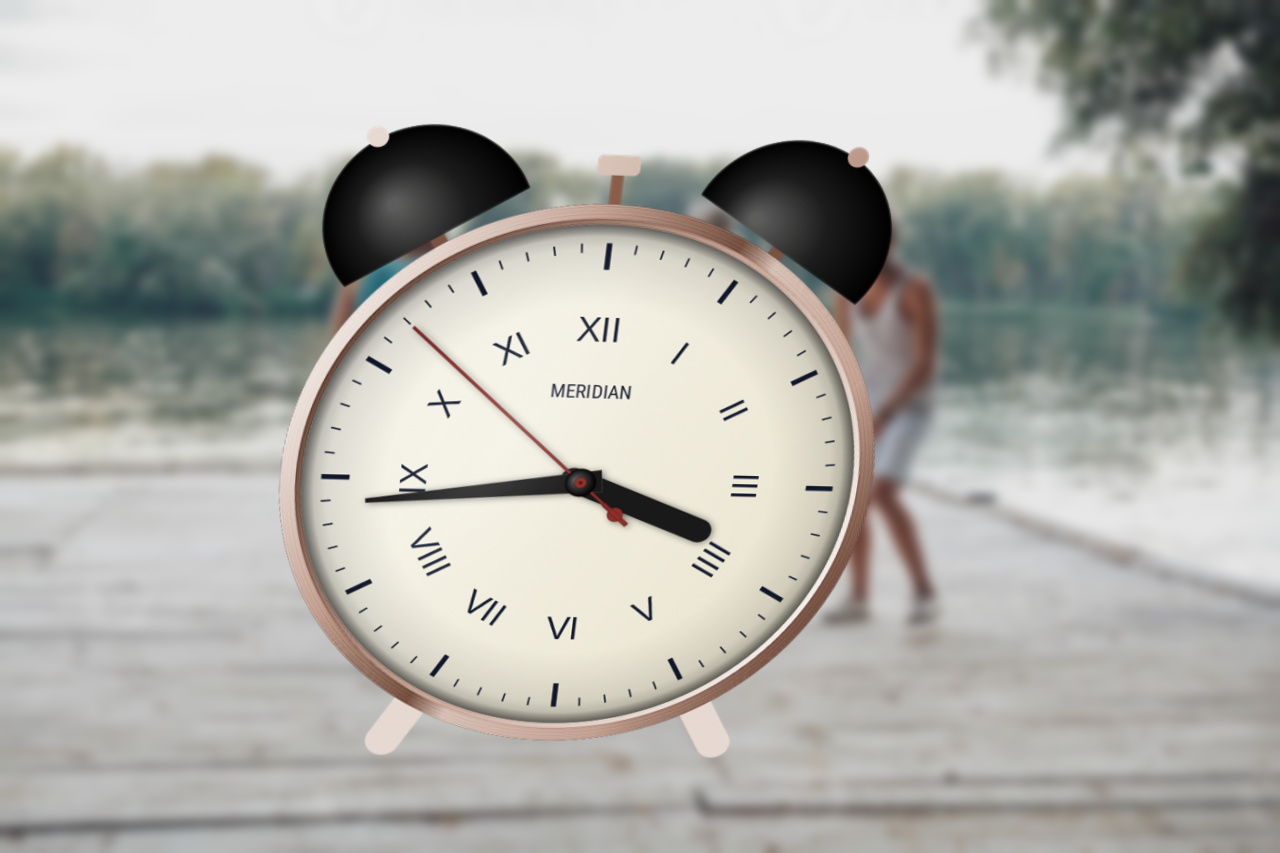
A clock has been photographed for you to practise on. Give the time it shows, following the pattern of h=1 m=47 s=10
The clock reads h=3 m=43 s=52
